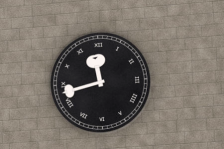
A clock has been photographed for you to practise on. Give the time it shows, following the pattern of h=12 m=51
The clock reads h=11 m=43
